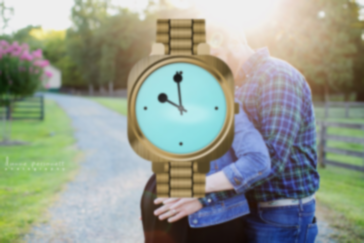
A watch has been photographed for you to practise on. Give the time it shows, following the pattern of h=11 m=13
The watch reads h=9 m=59
